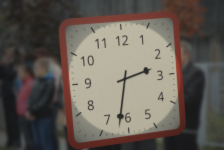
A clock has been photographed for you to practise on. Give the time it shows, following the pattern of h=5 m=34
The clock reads h=2 m=32
